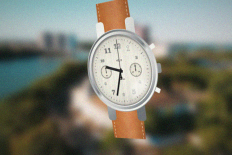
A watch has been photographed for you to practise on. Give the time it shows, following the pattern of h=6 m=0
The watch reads h=9 m=33
